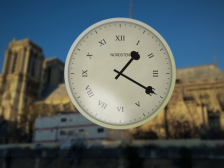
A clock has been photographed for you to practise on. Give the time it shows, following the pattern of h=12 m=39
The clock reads h=1 m=20
